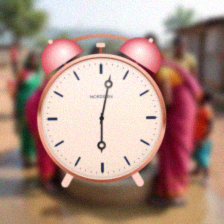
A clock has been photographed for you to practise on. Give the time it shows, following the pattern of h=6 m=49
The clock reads h=6 m=2
